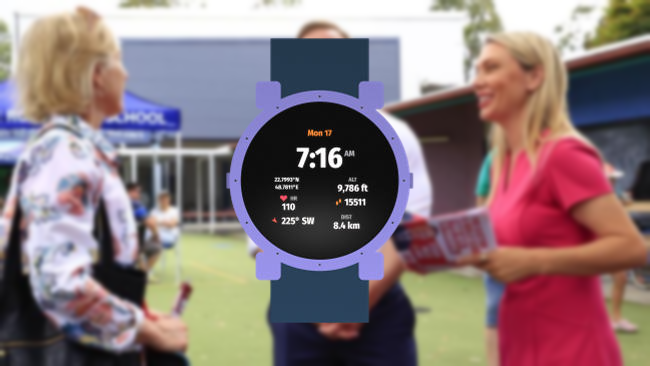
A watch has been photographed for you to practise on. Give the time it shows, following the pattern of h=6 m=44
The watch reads h=7 m=16
